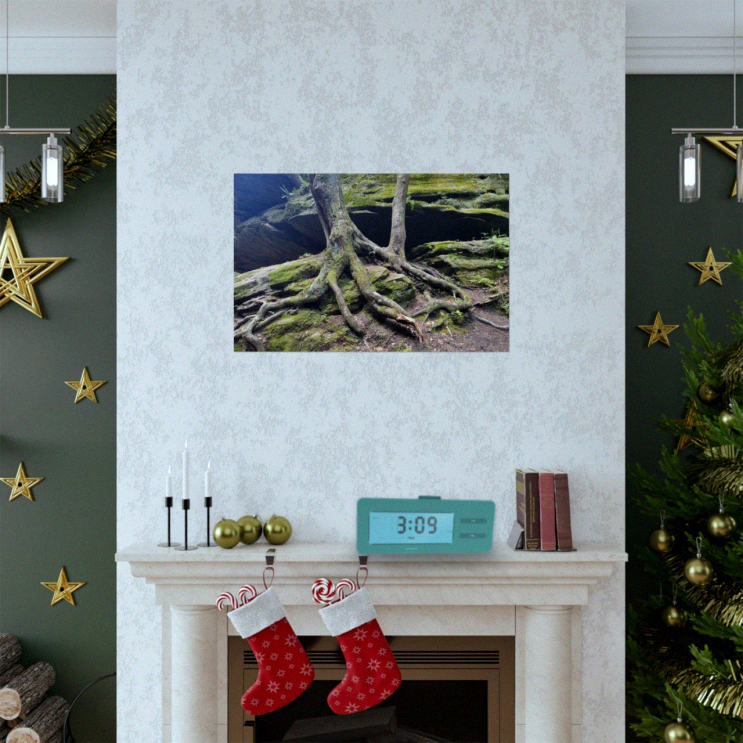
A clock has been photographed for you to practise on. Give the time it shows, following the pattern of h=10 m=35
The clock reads h=3 m=9
